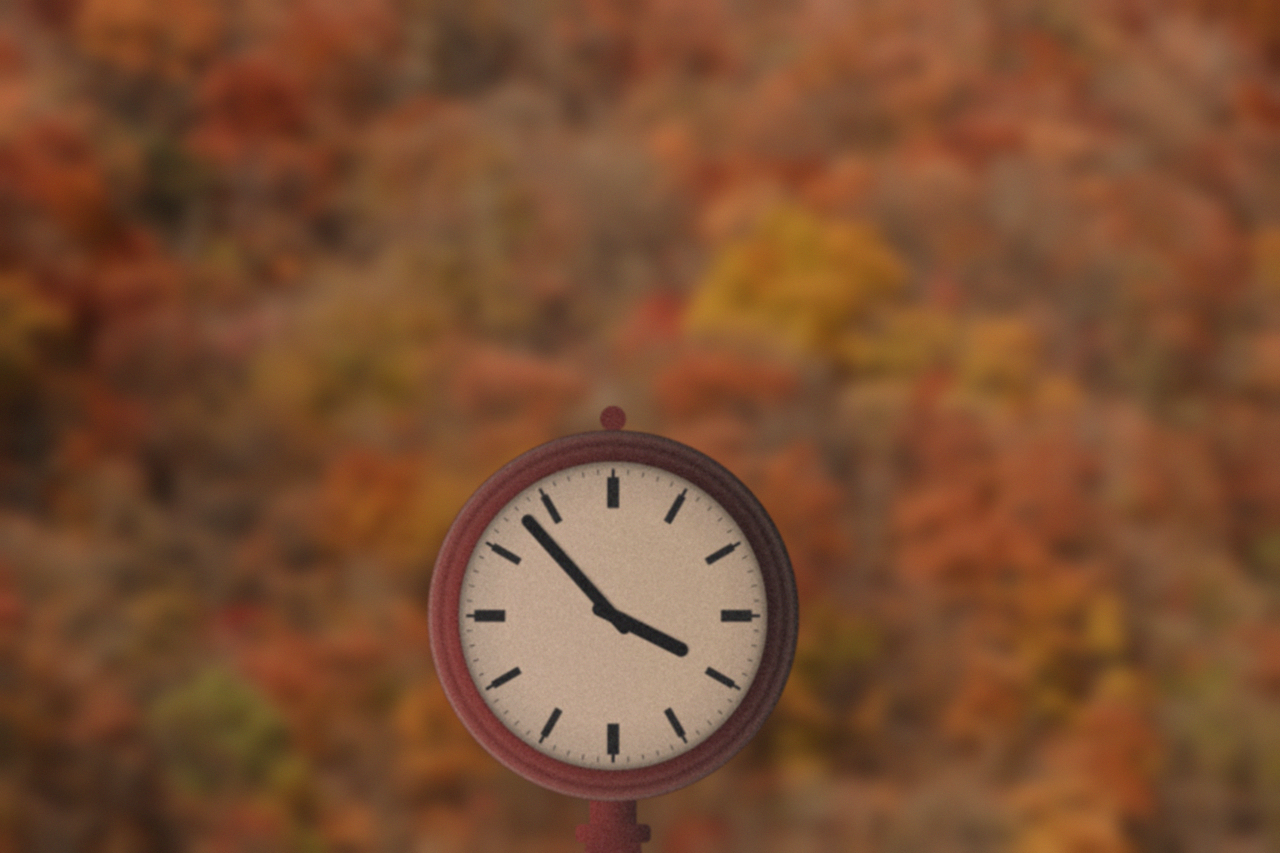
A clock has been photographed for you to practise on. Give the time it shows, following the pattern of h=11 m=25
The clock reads h=3 m=53
